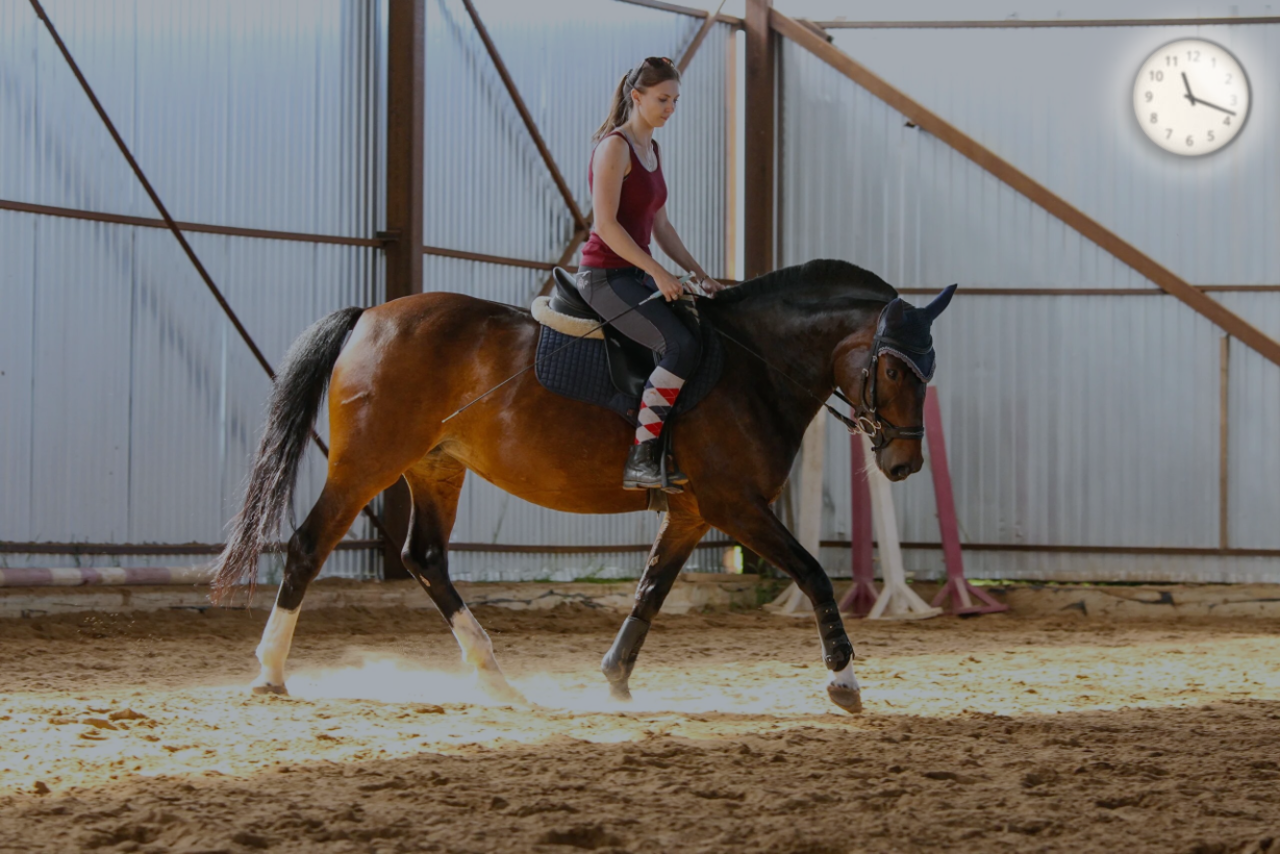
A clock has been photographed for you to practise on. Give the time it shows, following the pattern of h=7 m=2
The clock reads h=11 m=18
